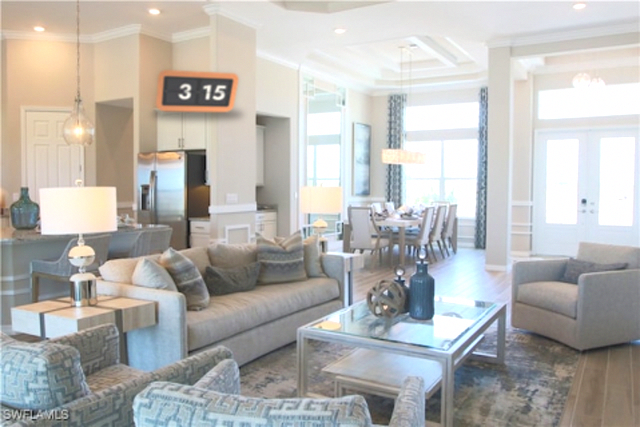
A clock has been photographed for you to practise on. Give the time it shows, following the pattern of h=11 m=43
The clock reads h=3 m=15
